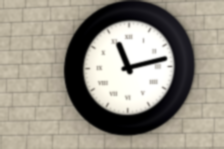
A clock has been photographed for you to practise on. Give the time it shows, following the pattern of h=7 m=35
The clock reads h=11 m=13
